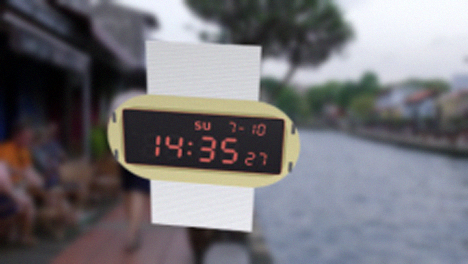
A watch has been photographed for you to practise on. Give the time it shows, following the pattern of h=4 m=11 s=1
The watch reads h=14 m=35 s=27
